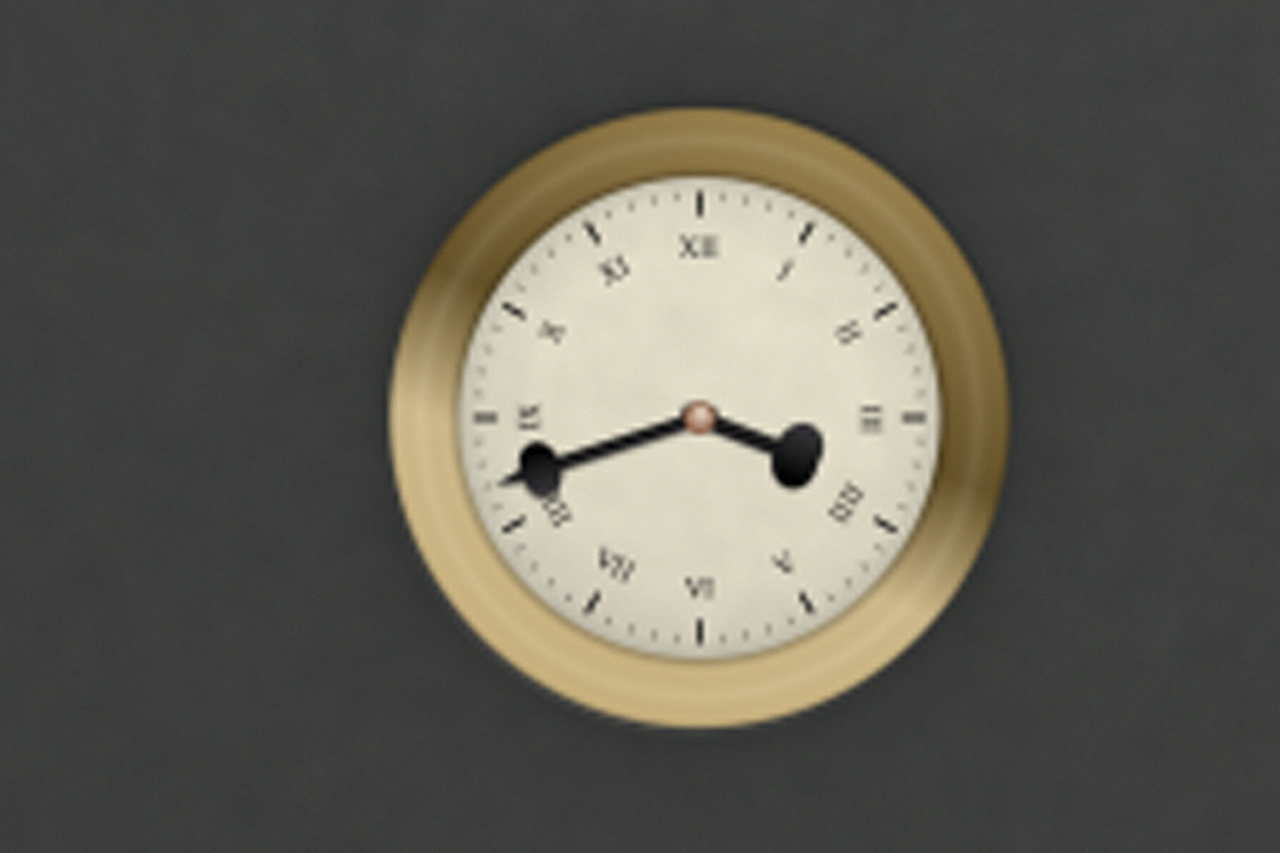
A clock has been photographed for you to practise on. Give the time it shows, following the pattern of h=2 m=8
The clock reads h=3 m=42
